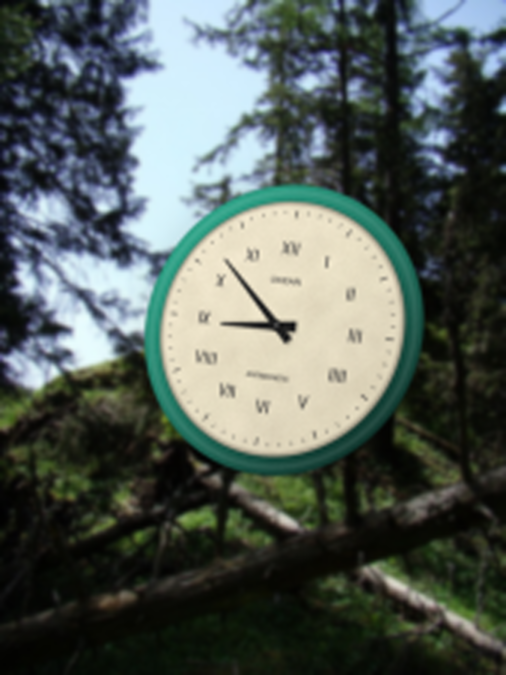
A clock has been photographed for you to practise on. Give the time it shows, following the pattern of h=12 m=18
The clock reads h=8 m=52
